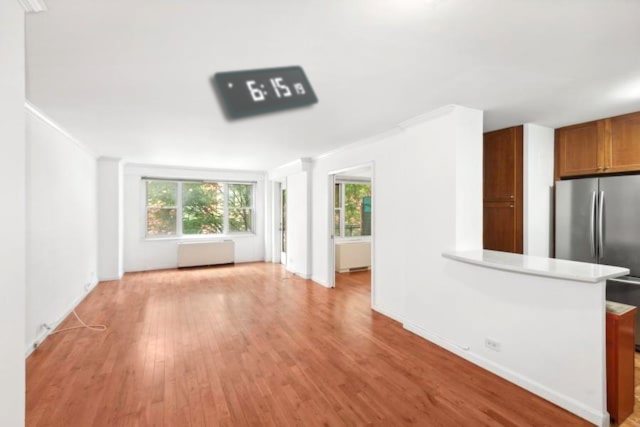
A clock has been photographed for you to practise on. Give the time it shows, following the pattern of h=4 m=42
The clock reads h=6 m=15
